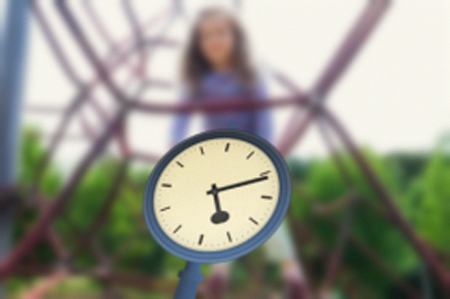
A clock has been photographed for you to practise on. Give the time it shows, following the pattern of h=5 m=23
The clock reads h=5 m=11
